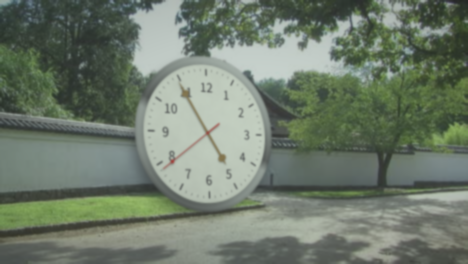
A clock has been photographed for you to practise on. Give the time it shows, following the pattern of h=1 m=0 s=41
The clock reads h=4 m=54 s=39
